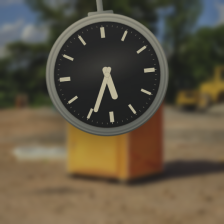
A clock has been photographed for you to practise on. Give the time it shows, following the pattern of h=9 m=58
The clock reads h=5 m=34
